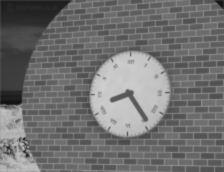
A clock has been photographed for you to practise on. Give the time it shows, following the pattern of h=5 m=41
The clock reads h=8 m=24
